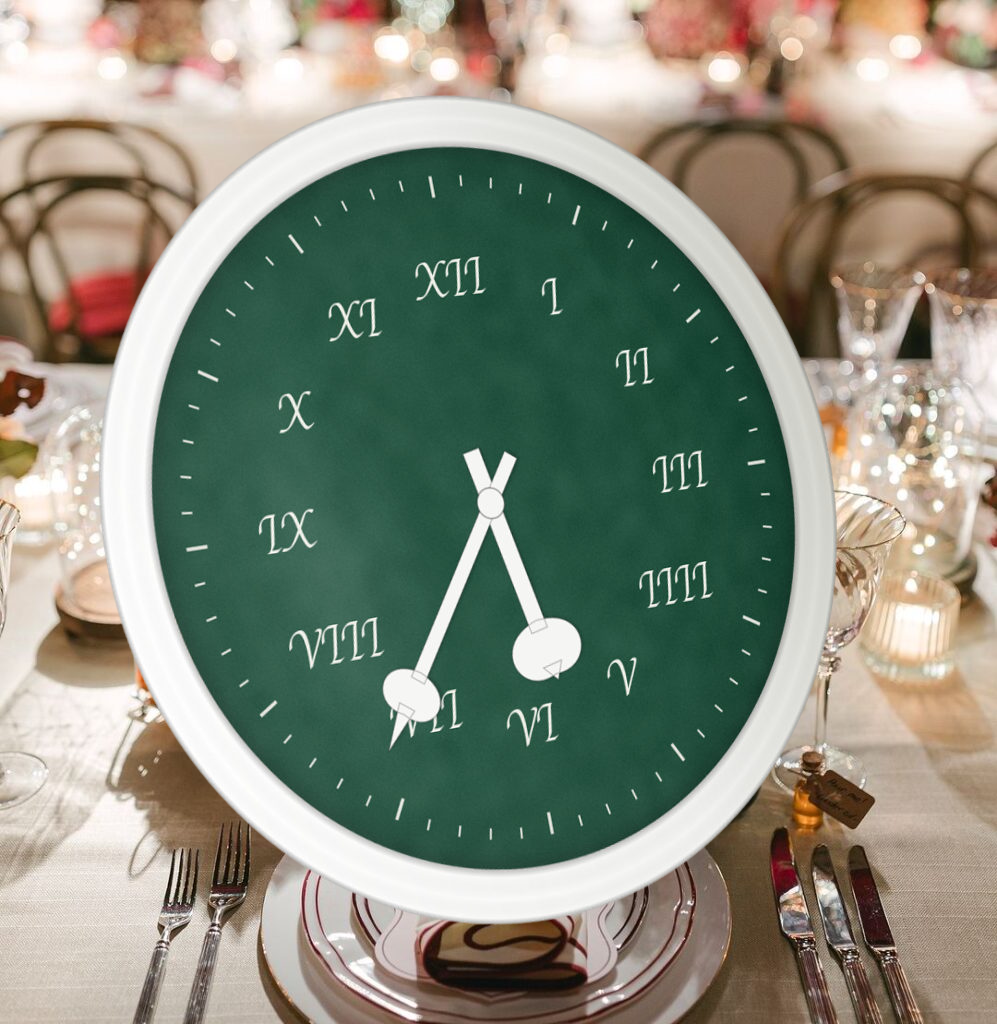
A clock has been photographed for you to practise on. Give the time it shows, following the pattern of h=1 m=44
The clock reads h=5 m=36
